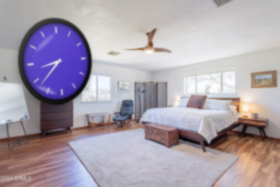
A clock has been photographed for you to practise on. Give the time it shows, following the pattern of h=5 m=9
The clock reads h=8 m=38
